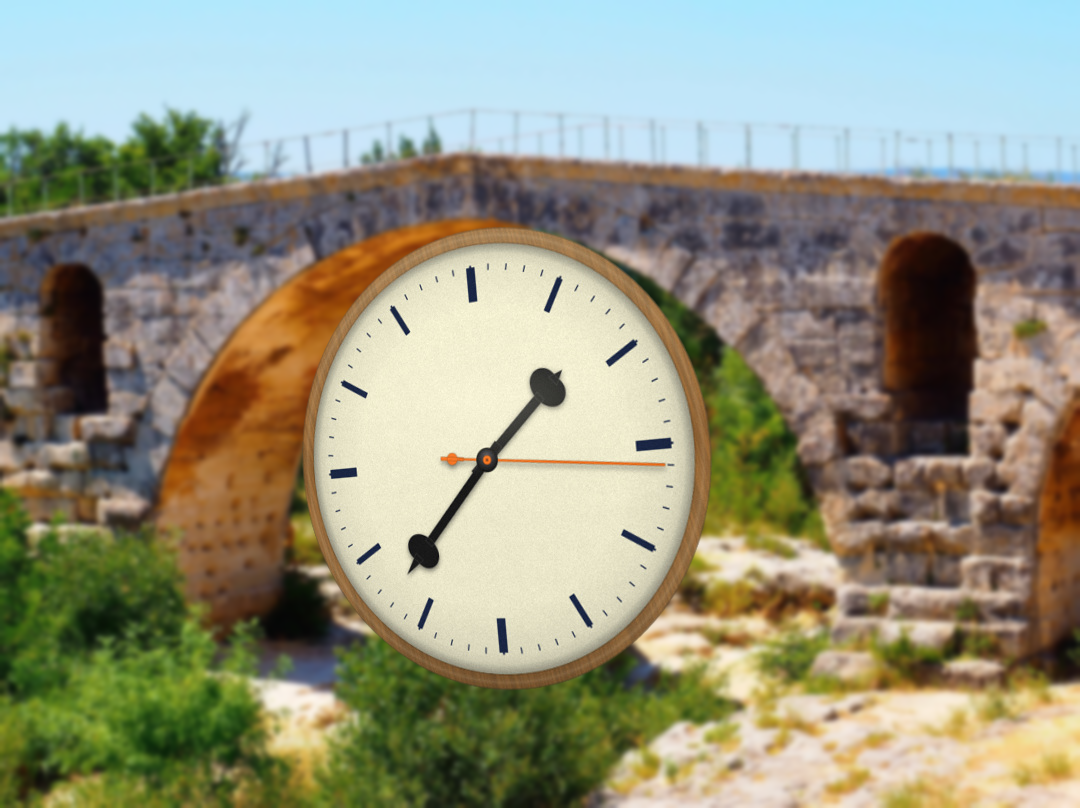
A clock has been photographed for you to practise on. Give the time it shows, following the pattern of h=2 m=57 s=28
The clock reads h=1 m=37 s=16
